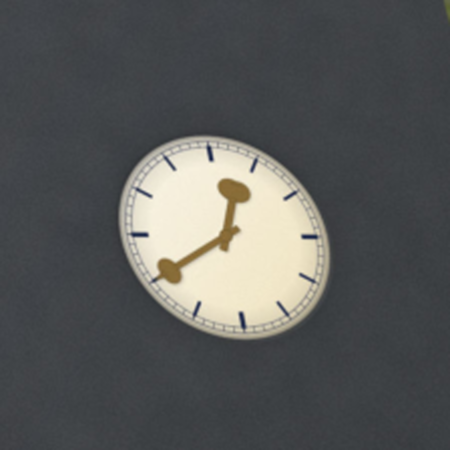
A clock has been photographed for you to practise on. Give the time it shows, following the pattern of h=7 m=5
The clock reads h=12 m=40
